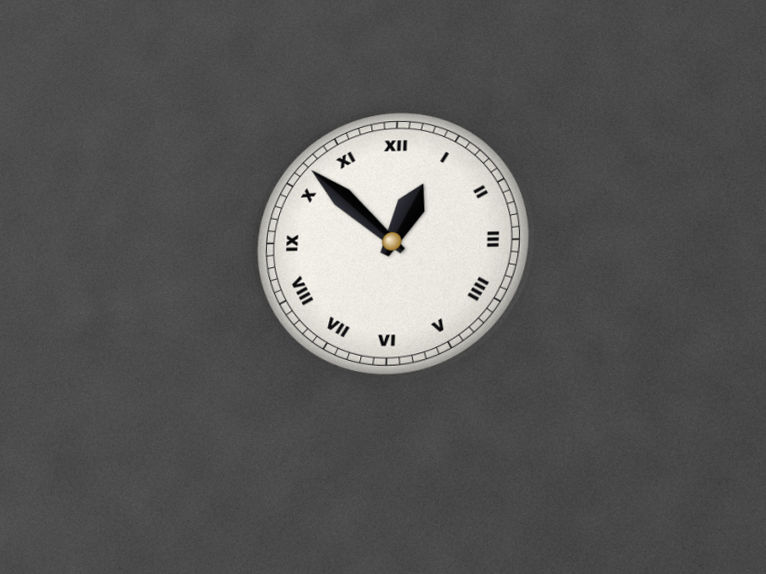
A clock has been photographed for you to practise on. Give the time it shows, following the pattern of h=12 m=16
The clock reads h=12 m=52
